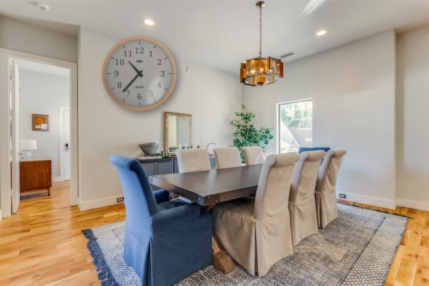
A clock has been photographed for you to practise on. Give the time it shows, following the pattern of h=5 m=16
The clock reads h=10 m=37
